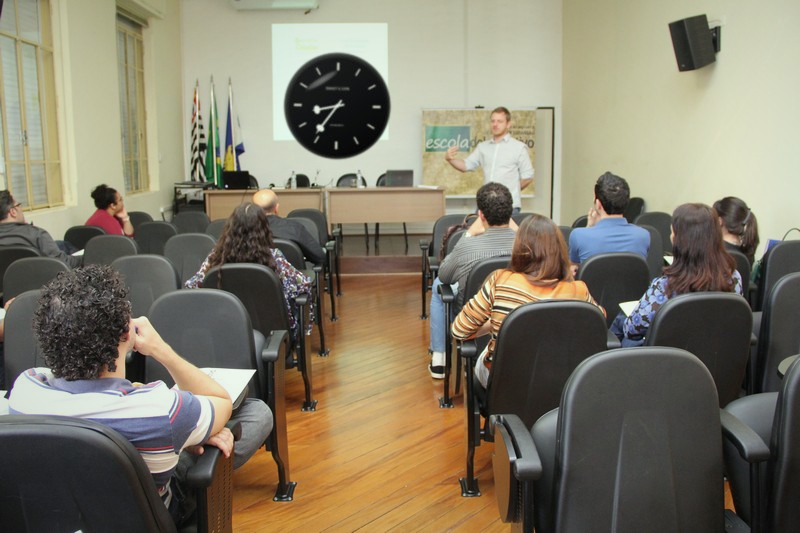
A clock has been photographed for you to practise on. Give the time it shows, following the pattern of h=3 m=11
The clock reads h=8 m=36
